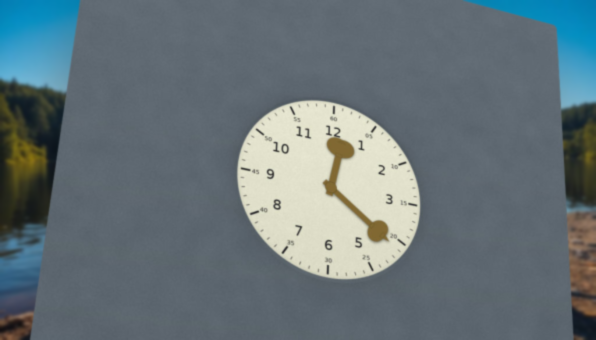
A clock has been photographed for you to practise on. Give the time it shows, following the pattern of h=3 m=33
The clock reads h=12 m=21
